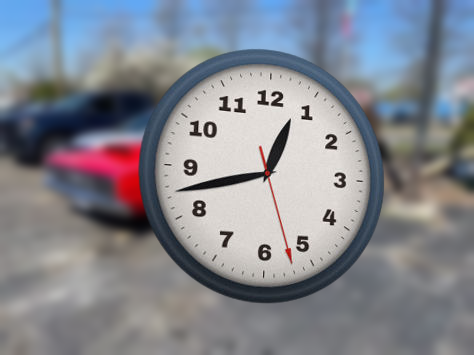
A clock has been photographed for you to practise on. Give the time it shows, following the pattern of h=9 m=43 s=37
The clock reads h=12 m=42 s=27
